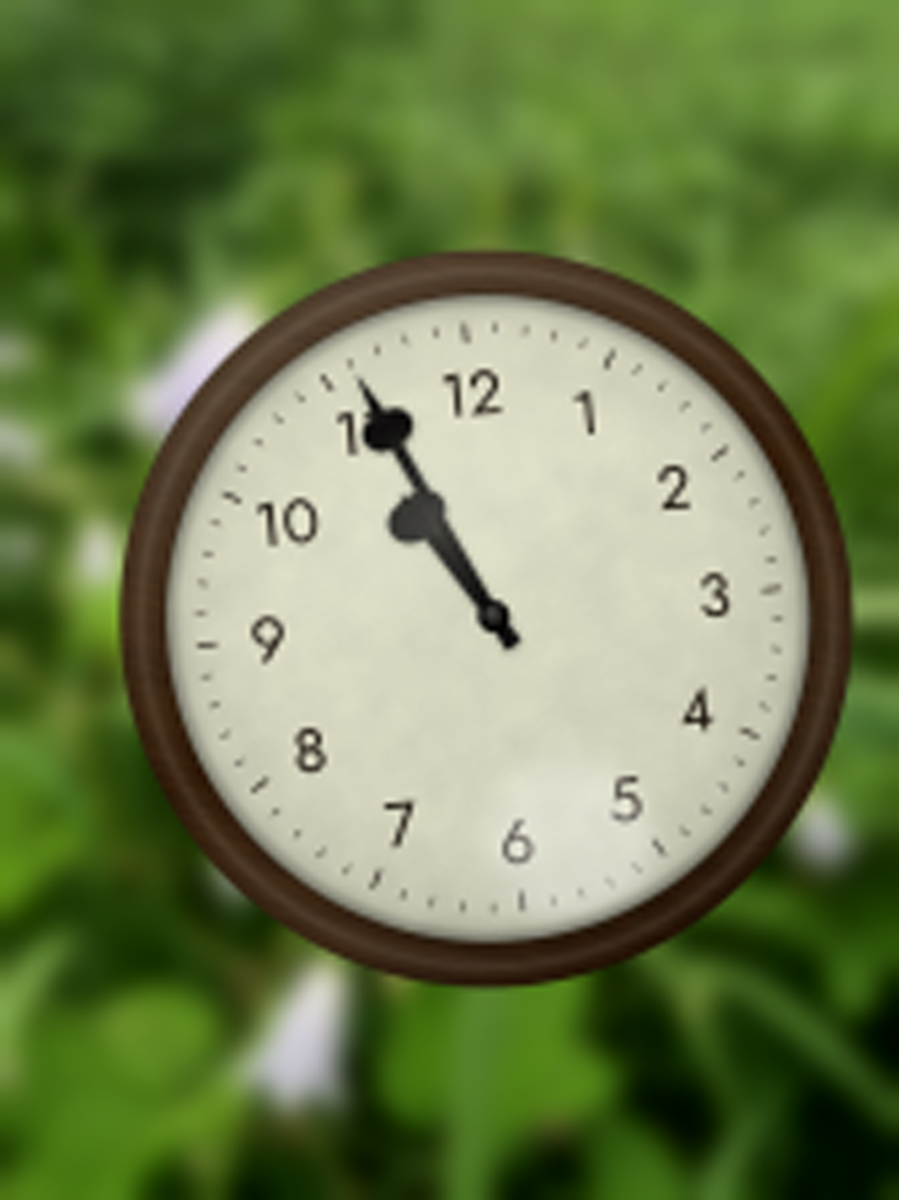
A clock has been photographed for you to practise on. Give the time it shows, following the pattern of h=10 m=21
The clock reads h=10 m=56
